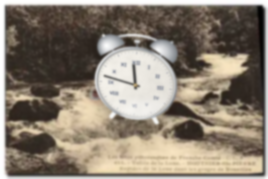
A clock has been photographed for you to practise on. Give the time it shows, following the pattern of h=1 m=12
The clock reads h=11 m=47
